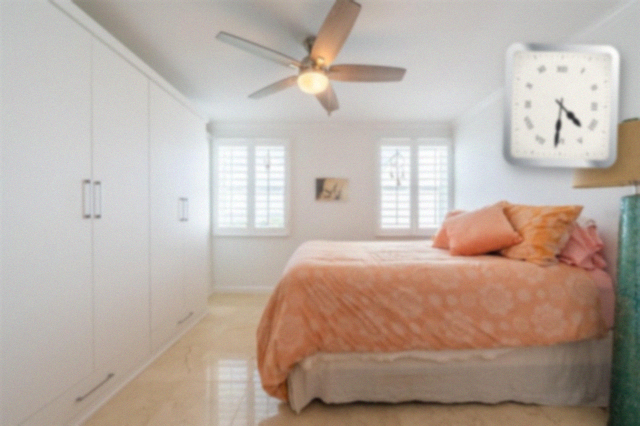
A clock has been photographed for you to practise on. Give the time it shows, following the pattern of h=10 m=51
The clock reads h=4 m=31
